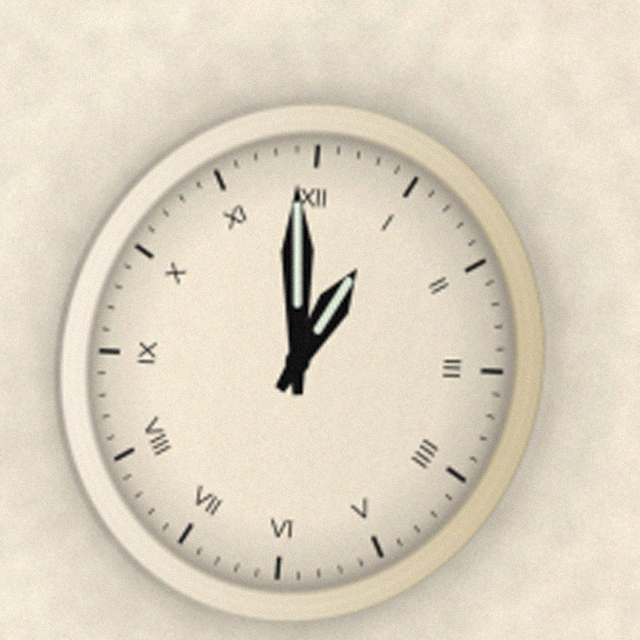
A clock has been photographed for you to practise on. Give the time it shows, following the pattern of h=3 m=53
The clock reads h=12 m=59
